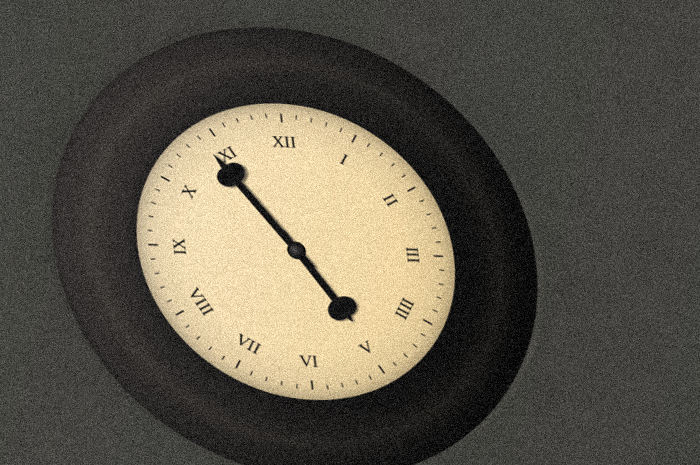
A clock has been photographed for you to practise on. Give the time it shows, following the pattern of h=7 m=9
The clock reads h=4 m=54
